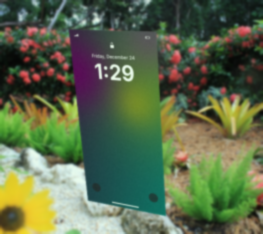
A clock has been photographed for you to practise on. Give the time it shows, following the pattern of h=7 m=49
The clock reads h=1 m=29
